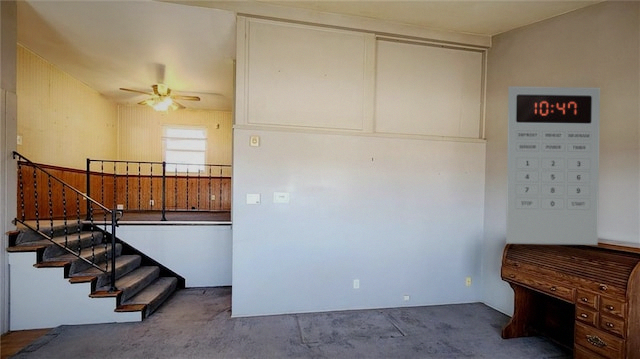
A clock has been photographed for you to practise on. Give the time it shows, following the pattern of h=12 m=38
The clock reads h=10 m=47
